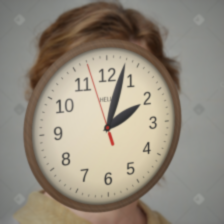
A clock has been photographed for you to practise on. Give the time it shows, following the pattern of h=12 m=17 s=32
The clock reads h=2 m=2 s=57
